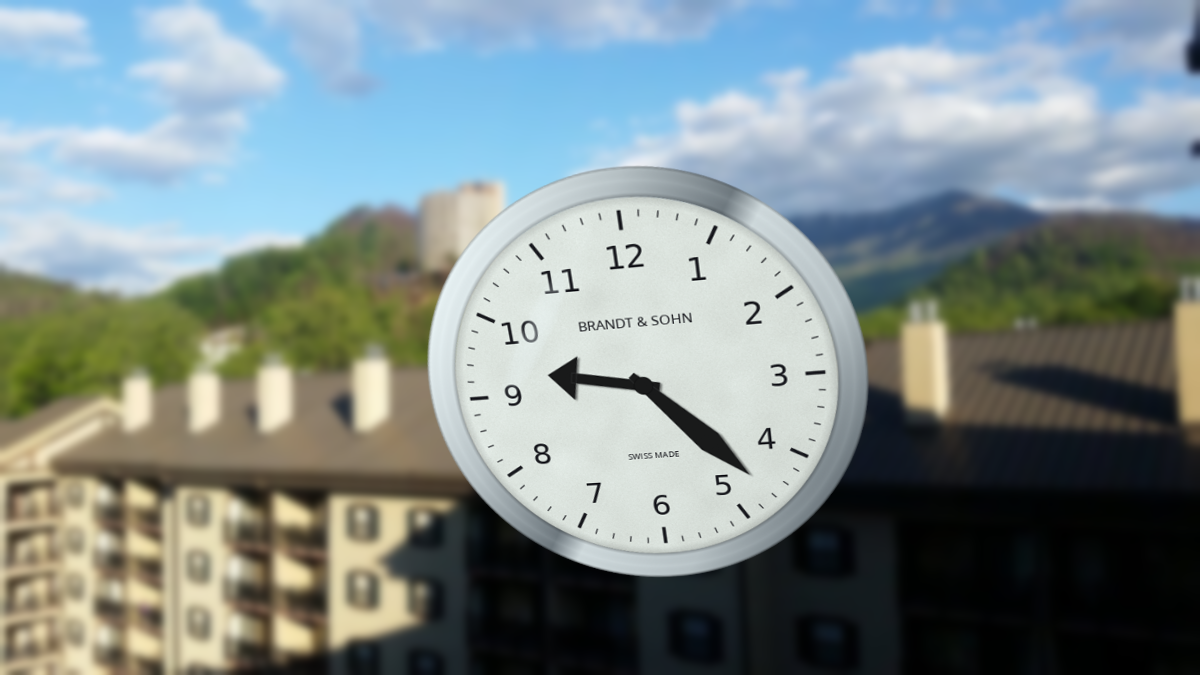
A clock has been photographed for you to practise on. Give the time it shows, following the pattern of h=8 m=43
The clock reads h=9 m=23
